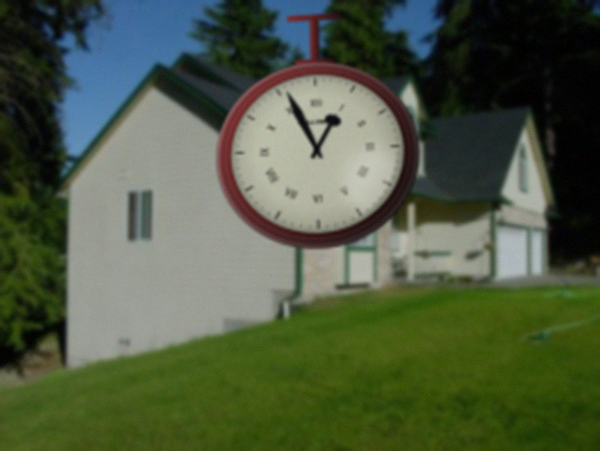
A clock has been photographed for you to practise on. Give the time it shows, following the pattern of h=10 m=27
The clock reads h=12 m=56
